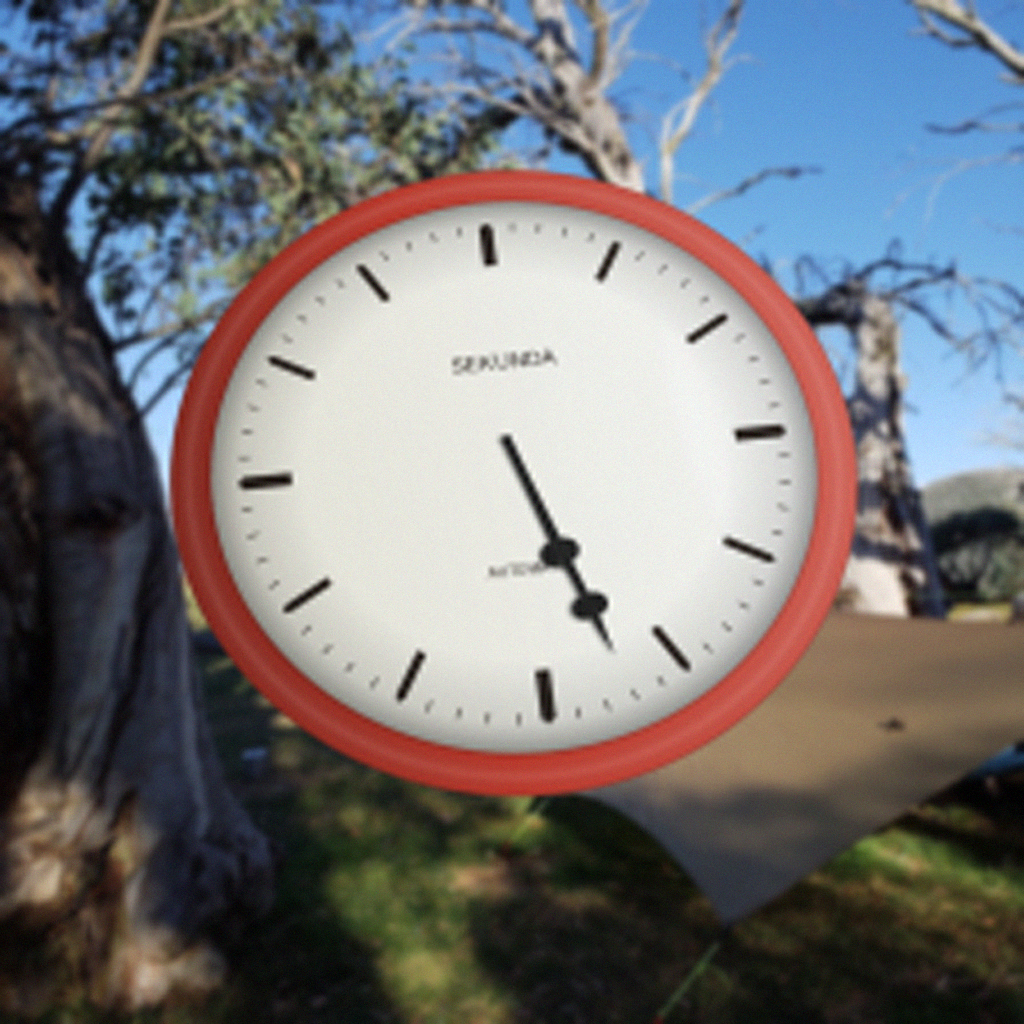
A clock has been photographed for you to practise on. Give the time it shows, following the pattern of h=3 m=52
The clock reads h=5 m=27
